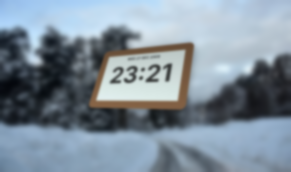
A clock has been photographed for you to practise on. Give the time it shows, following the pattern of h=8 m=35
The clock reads h=23 m=21
